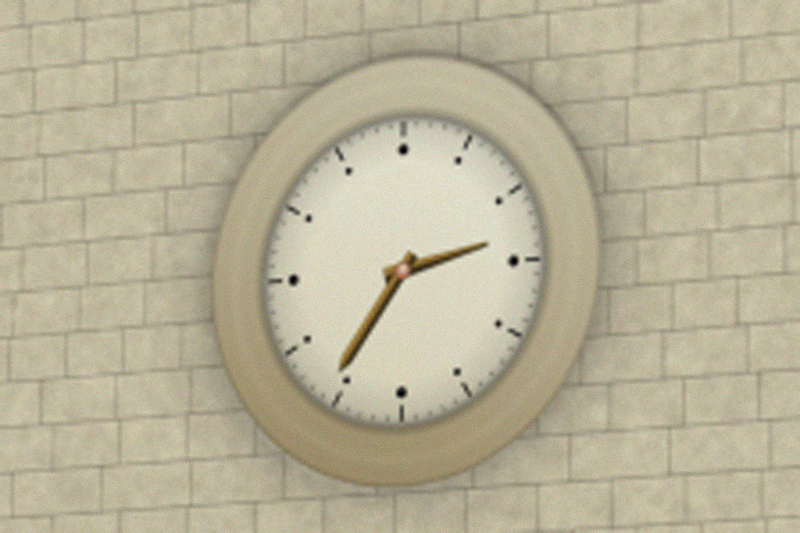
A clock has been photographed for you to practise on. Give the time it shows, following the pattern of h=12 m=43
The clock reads h=2 m=36
